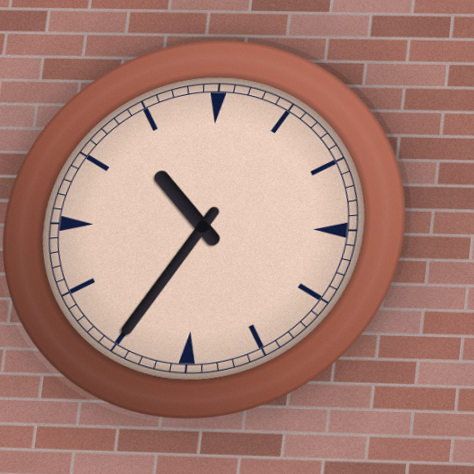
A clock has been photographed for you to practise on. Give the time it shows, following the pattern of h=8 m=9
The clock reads h=10 m=35
